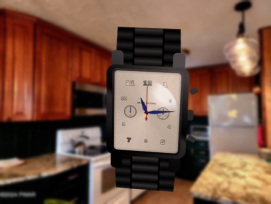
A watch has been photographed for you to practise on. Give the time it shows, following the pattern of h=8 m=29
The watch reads h=11 m=14
